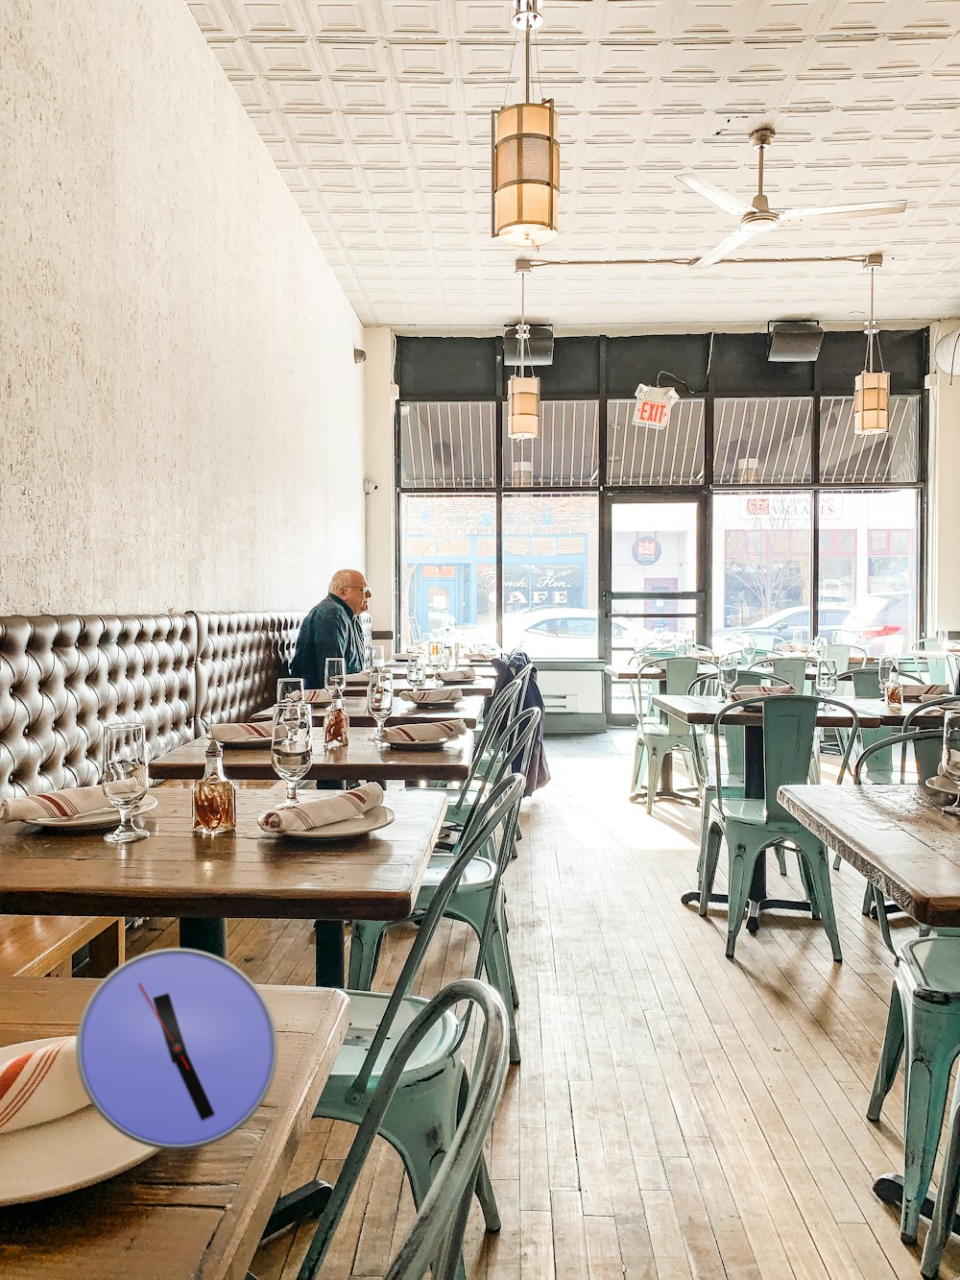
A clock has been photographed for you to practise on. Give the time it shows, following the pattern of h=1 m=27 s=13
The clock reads h=11 m=25 s=55
